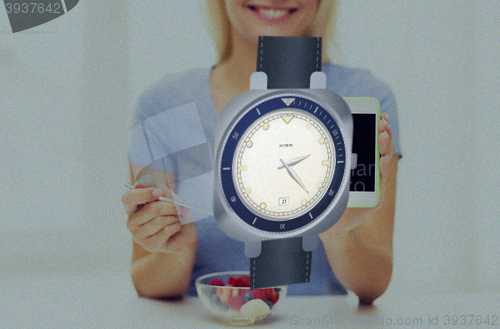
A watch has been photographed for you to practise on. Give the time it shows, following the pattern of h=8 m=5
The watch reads h=2 m=23
